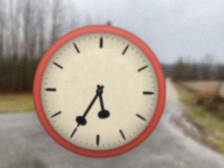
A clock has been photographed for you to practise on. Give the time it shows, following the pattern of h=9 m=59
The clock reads h=5 m=35
